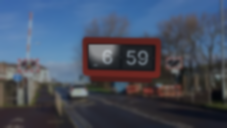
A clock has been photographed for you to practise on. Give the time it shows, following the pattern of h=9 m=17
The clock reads h=6 m=59
